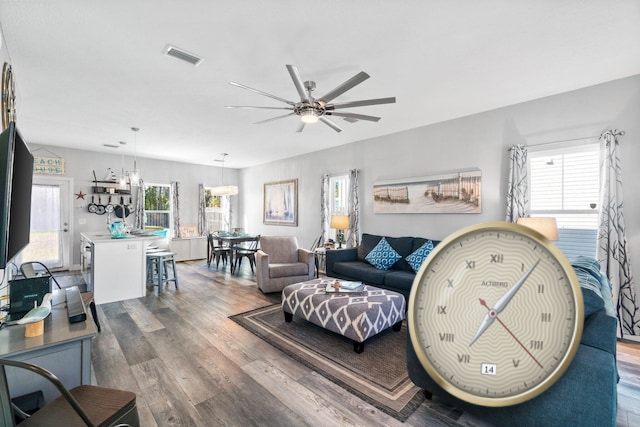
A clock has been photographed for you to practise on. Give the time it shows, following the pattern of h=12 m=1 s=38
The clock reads h=7 m=6 s=22
